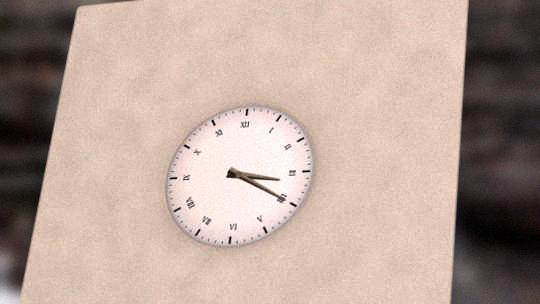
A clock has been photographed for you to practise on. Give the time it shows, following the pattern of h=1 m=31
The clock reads h=3 m=20
